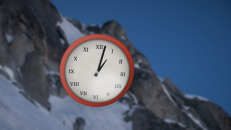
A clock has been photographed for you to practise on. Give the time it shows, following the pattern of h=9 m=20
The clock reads h=1 m=2
